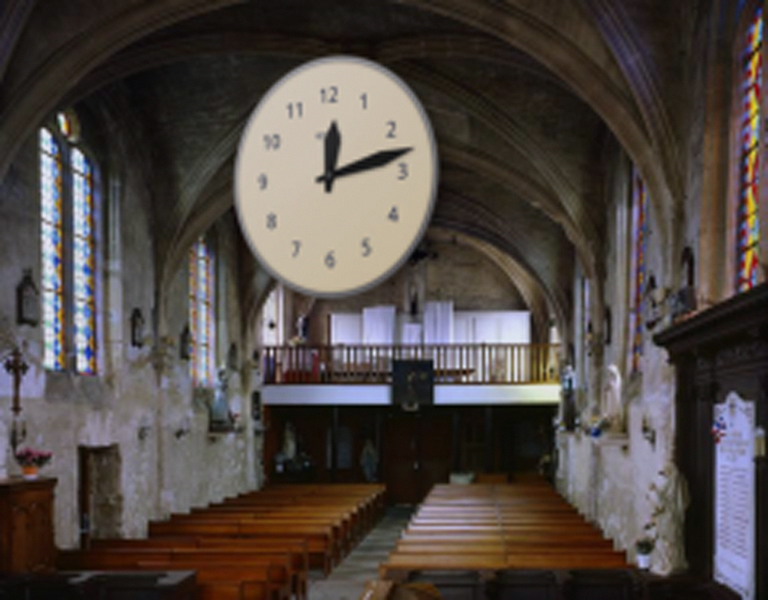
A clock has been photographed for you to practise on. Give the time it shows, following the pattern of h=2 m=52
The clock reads h=12 m=13
